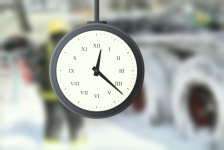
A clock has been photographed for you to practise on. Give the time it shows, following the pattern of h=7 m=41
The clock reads h=12 m=22
